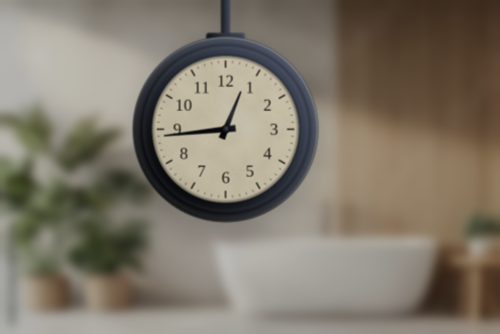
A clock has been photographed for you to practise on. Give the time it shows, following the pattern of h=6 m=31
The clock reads h=12 m=44
